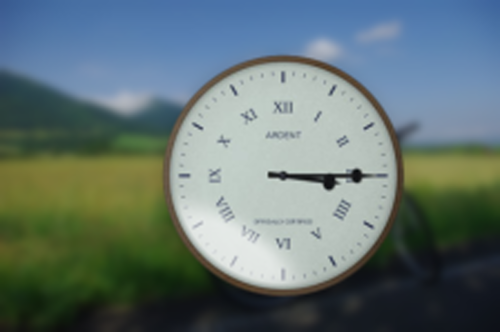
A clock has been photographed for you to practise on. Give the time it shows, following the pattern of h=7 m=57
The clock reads h=3 m=15
